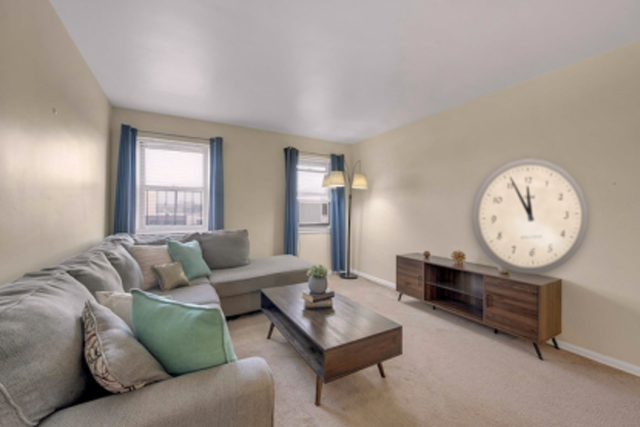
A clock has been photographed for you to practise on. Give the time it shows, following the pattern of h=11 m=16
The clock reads h=11 m=56
